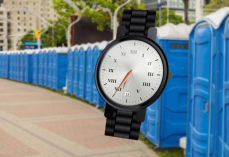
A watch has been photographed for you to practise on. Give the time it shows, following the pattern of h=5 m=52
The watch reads h=6 m=35
